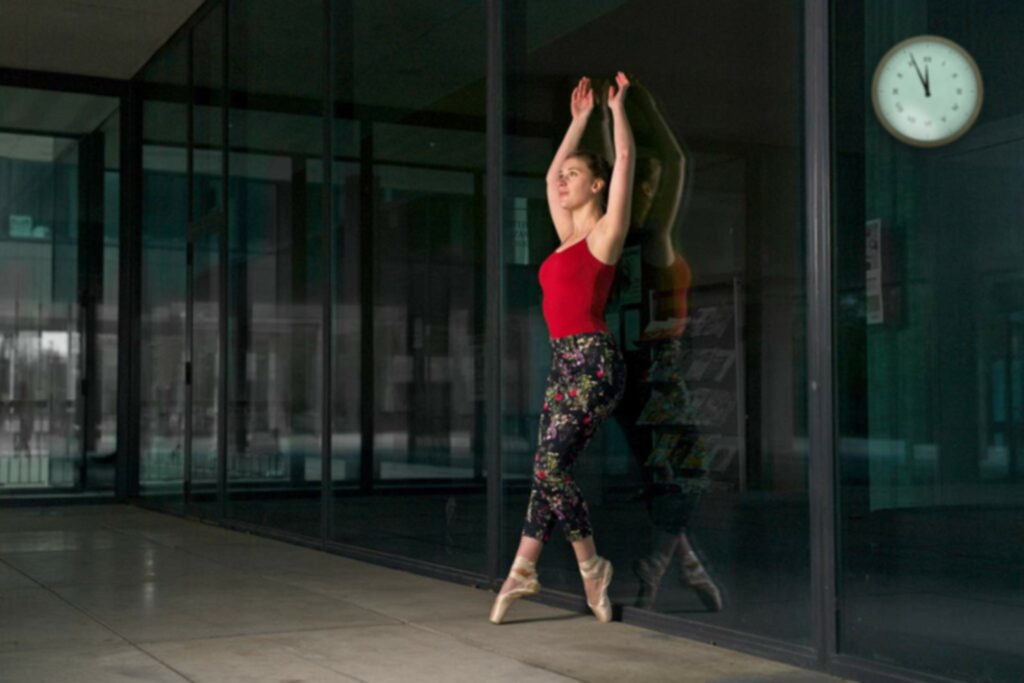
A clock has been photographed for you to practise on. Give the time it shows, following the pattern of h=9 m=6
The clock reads h=11 m=56
